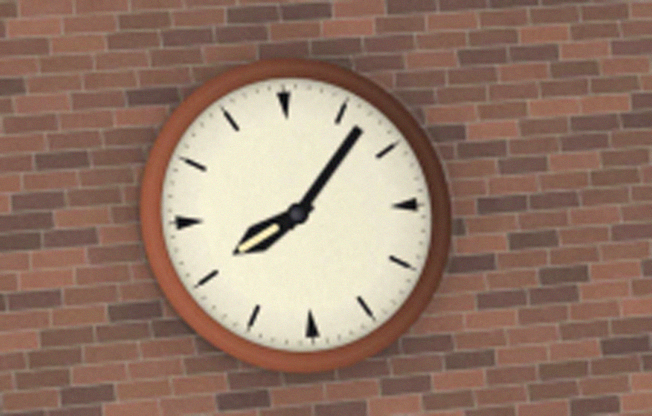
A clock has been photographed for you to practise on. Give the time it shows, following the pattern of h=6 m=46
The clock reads h=8 m=7
